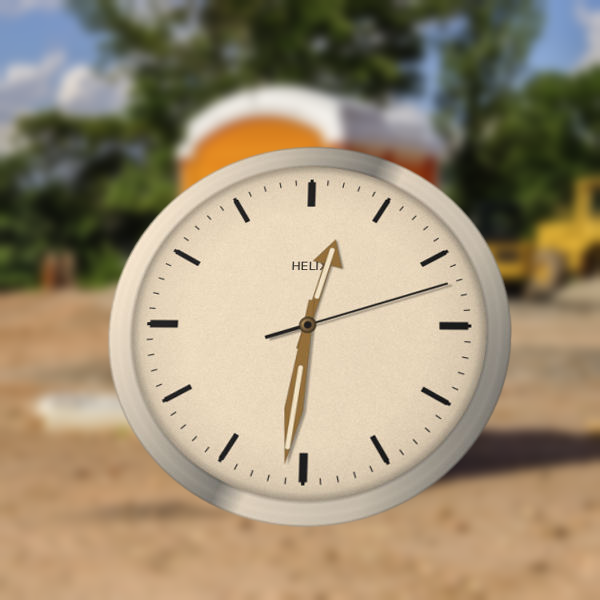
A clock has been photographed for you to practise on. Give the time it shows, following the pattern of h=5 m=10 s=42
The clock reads h=12 m=31 s=12
